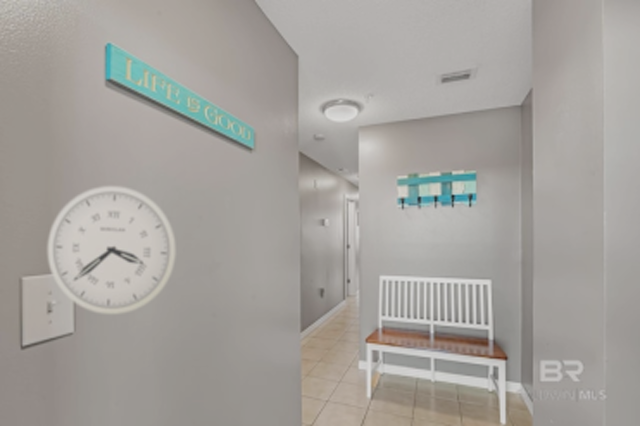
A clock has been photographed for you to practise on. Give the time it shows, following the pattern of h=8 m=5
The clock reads h=3 m=38
